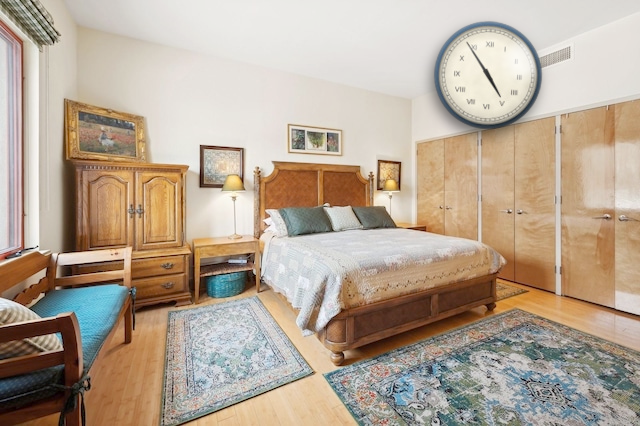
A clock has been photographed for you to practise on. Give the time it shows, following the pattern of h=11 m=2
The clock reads h=4 m=54
